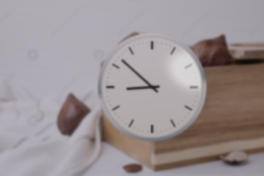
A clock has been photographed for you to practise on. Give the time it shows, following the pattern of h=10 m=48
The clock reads h=8 m=52
